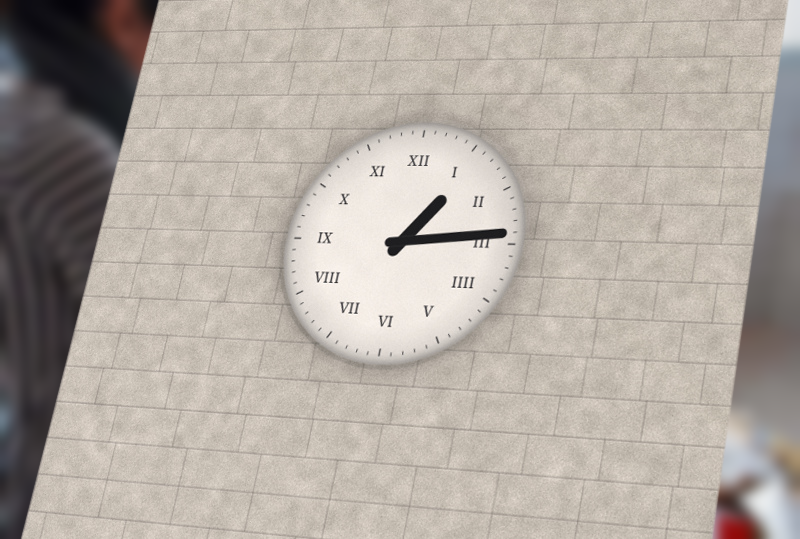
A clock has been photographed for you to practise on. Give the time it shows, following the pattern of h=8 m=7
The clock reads h=1 m=14
